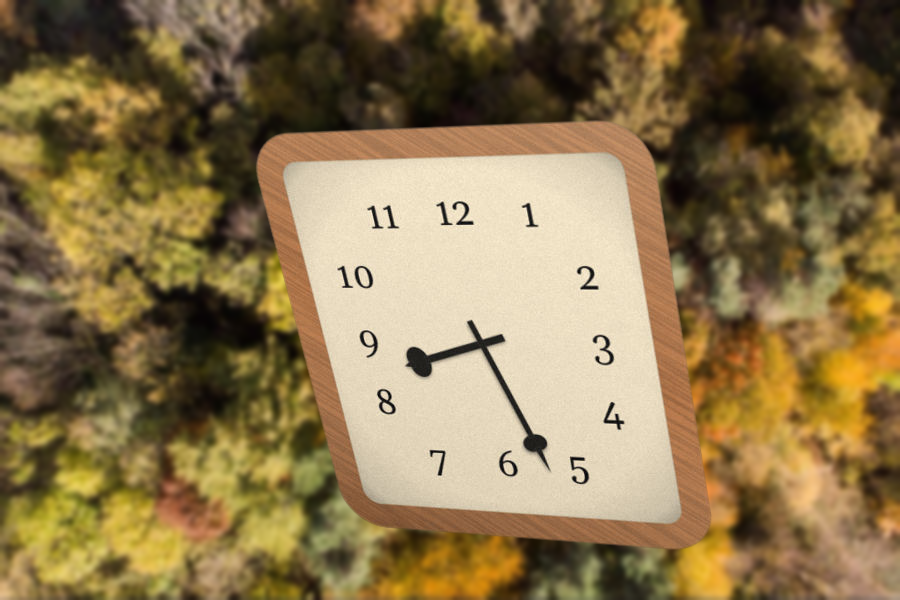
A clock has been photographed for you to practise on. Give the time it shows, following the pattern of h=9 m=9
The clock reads h=8 m=27
